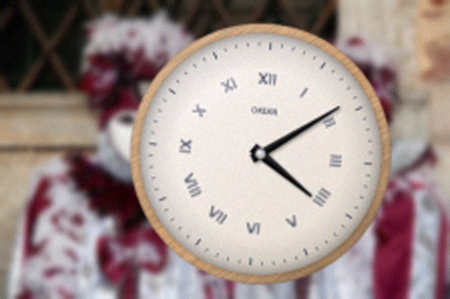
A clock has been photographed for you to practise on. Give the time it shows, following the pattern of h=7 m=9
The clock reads h=4 m=9
